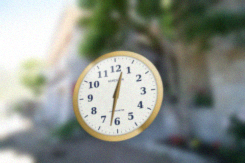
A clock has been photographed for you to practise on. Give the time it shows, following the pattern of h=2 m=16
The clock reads h=12 m=32
